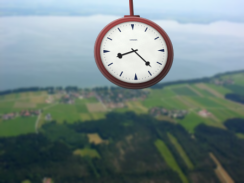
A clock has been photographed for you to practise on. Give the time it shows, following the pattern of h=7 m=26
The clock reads h=8 m=23
